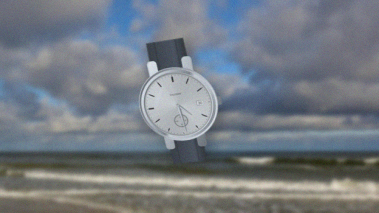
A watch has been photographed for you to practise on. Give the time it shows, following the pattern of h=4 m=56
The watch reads h=4 m=29
